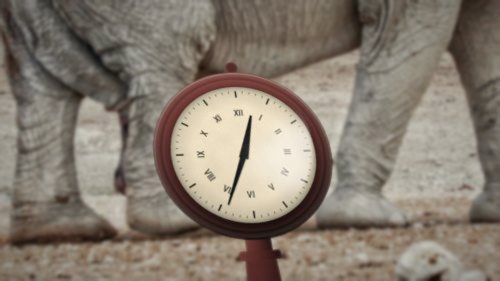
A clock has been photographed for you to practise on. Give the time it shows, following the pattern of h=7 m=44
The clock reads h=12 m=34
